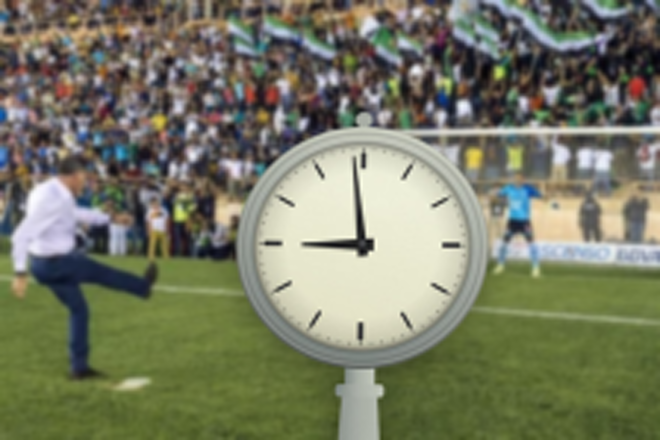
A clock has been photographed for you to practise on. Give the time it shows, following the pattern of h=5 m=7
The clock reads h=8 m=59
